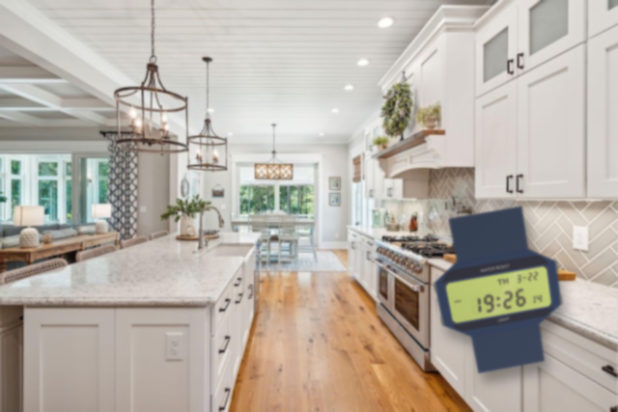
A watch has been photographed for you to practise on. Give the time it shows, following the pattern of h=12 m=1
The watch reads h=19 m=26
